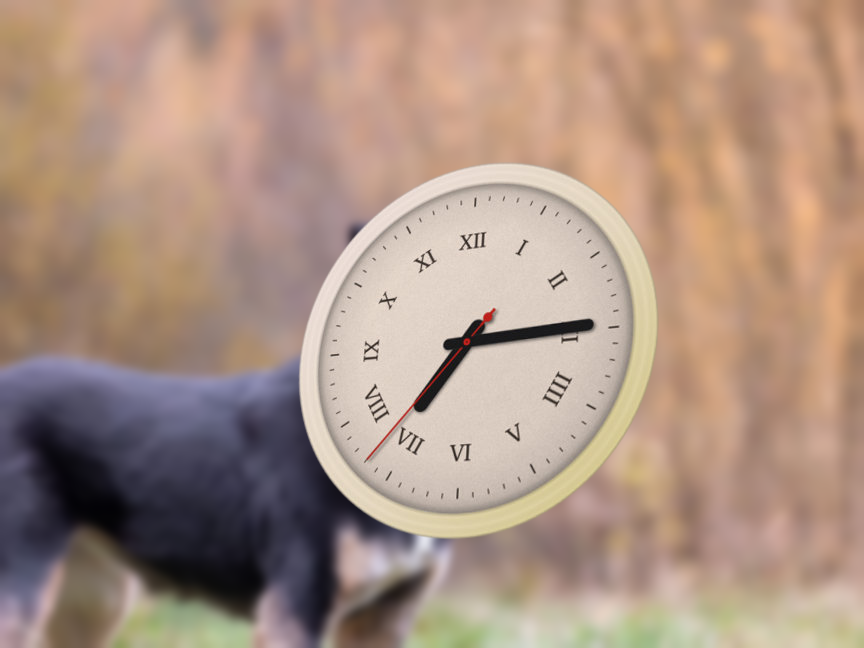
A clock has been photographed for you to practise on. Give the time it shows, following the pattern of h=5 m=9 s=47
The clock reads h=7 m=14 s=37
